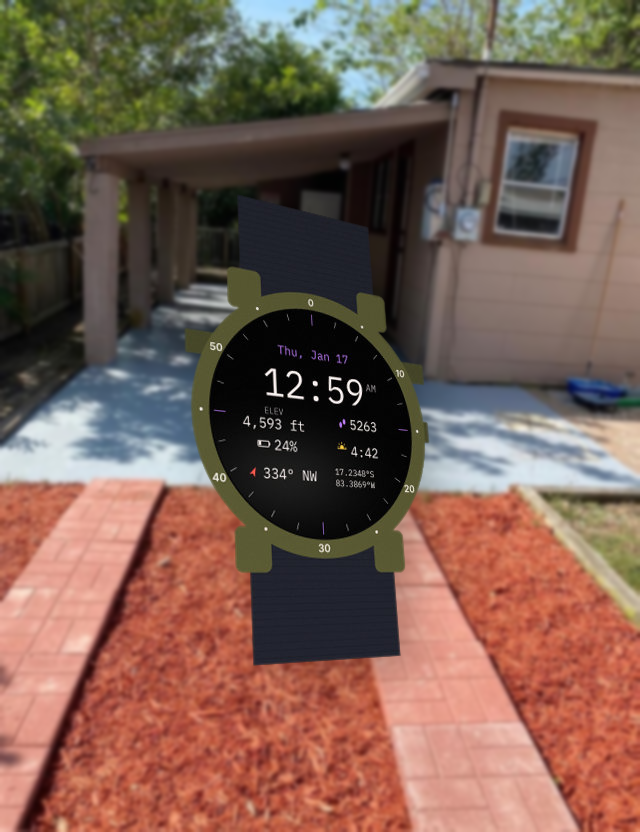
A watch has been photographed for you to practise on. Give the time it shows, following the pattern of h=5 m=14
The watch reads h=12 m=59
